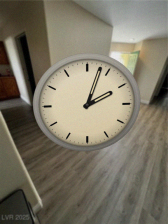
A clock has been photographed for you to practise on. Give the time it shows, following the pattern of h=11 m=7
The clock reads h=2 m=3
